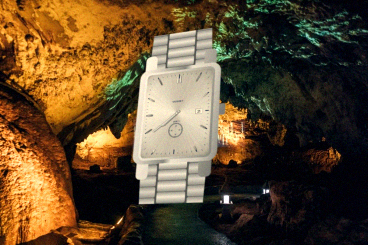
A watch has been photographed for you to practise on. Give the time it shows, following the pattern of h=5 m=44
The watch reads h=7 m=39
